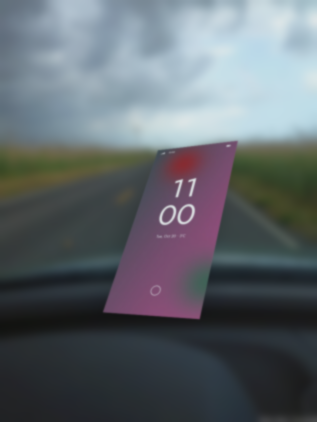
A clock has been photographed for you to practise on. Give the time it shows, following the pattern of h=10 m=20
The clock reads h=11 m=0
